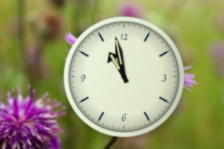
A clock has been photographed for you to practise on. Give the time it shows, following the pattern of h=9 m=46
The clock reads h=10 m=58
